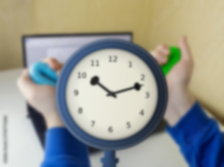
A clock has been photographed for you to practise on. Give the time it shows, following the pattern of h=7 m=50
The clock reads h=10 m=12
